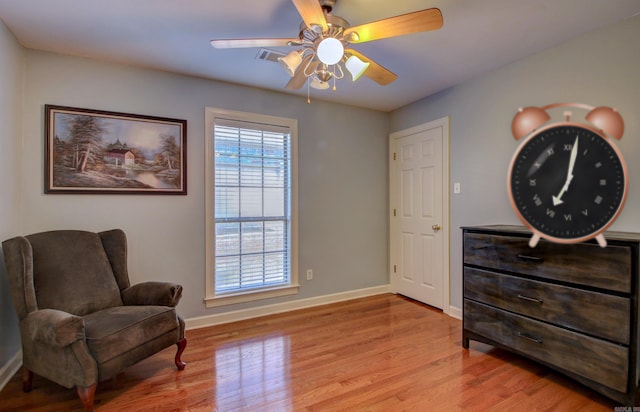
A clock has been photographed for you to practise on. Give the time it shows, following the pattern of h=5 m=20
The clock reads h=7 m=2
